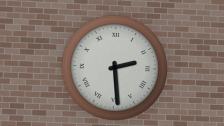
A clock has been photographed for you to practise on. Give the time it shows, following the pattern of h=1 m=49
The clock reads h=2 m=29
